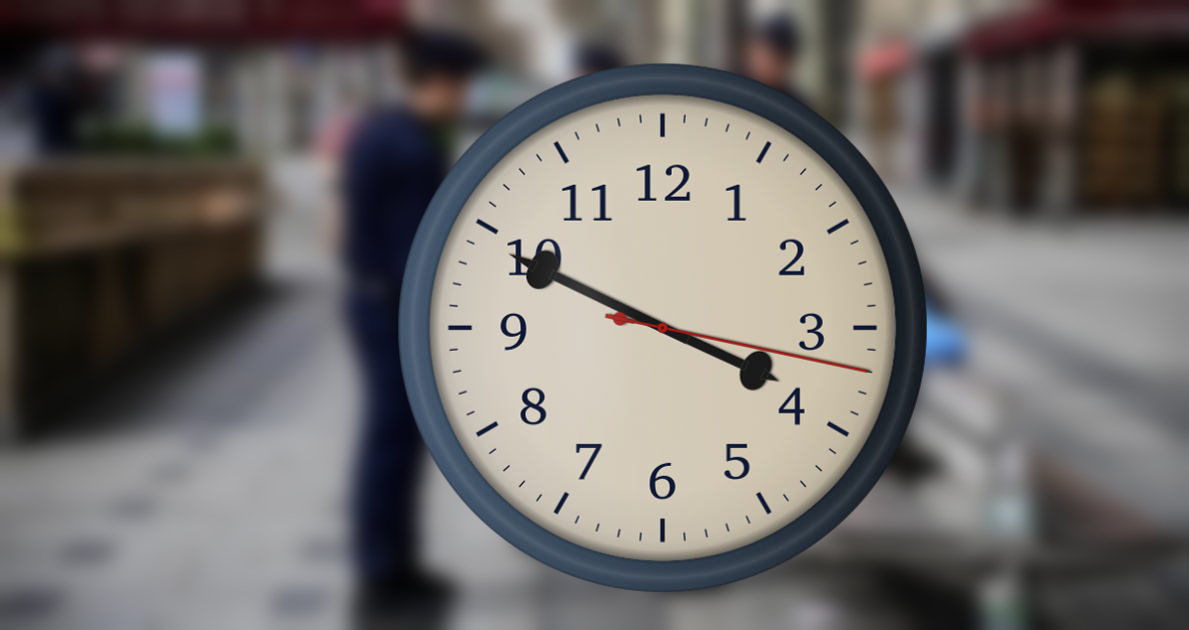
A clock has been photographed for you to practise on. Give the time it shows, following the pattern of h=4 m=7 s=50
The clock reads h=3 m=49 s=17
